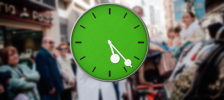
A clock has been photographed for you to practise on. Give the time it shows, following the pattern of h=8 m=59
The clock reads h=5 m=23
